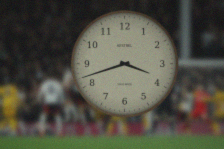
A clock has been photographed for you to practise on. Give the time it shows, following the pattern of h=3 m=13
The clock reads h=3 m=42
